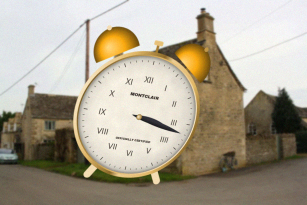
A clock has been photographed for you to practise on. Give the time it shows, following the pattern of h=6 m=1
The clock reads h=3 m=17
